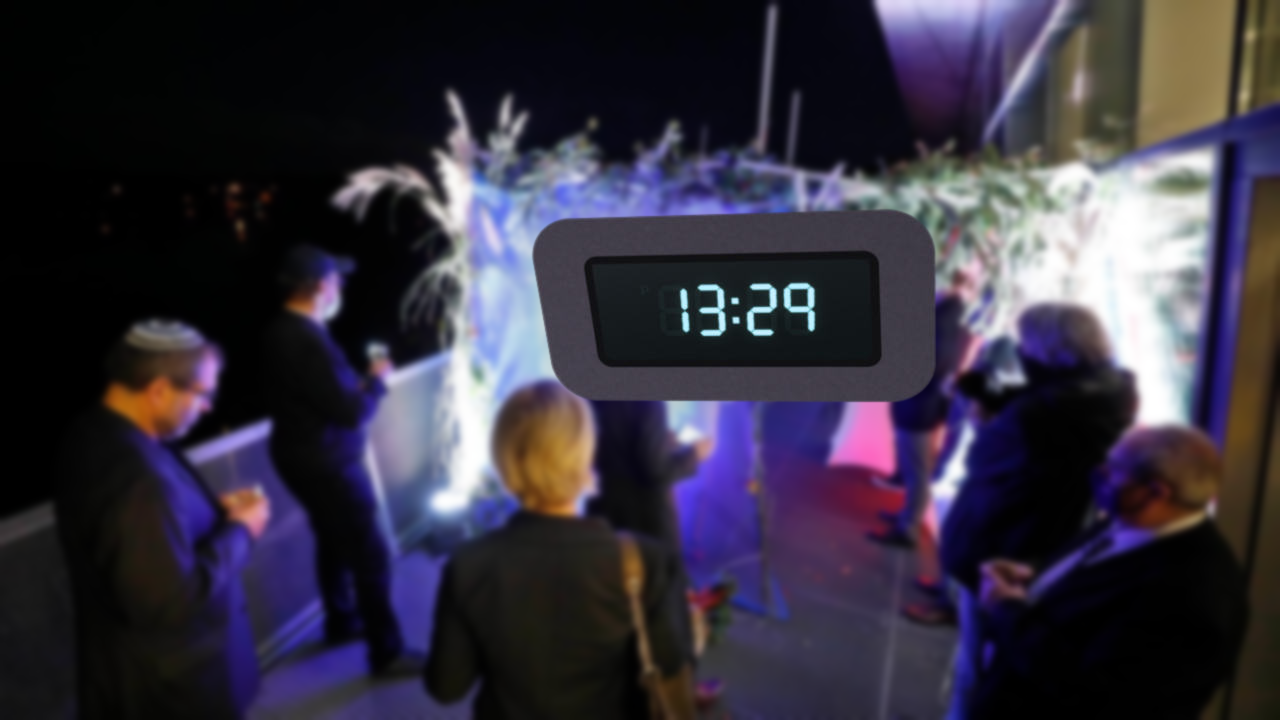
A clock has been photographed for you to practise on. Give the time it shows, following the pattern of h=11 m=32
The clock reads h=13 m=29
